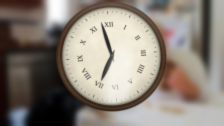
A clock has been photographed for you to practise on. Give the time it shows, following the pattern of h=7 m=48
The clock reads h=6 m=58
